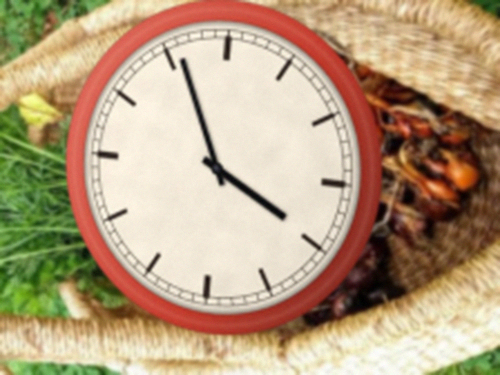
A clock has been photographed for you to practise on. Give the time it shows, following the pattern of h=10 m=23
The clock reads h=3 m=56
